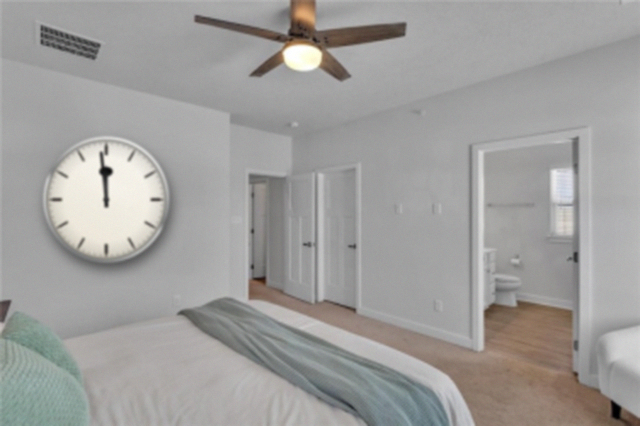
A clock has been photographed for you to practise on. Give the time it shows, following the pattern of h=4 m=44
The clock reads h=11 m=59
